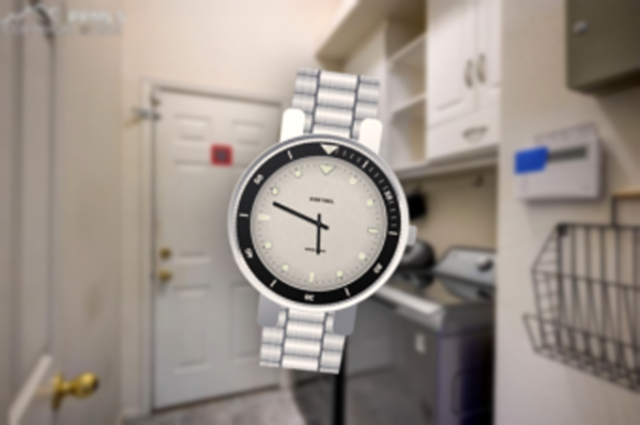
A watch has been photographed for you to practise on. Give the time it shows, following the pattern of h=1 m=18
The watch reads h=5 m=48
